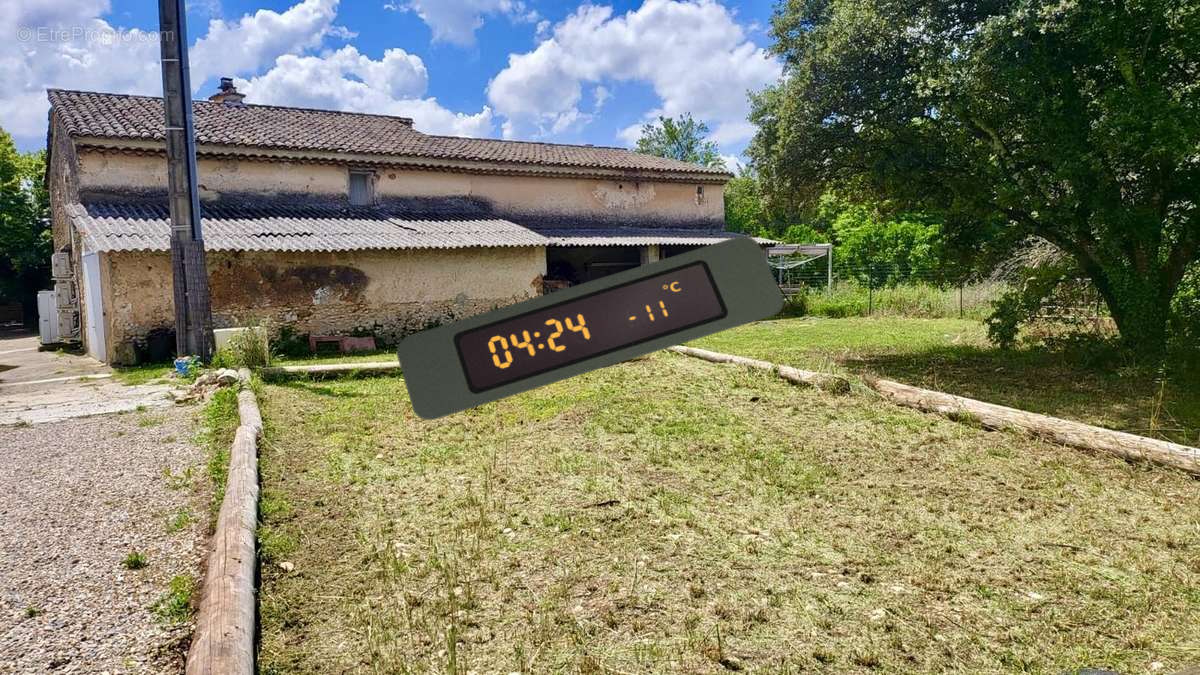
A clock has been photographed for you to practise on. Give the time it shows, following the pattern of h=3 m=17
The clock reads h=4 m=24
